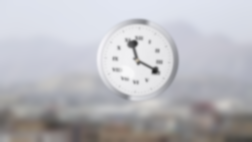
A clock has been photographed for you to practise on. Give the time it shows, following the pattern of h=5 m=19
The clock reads h=11 m=19
